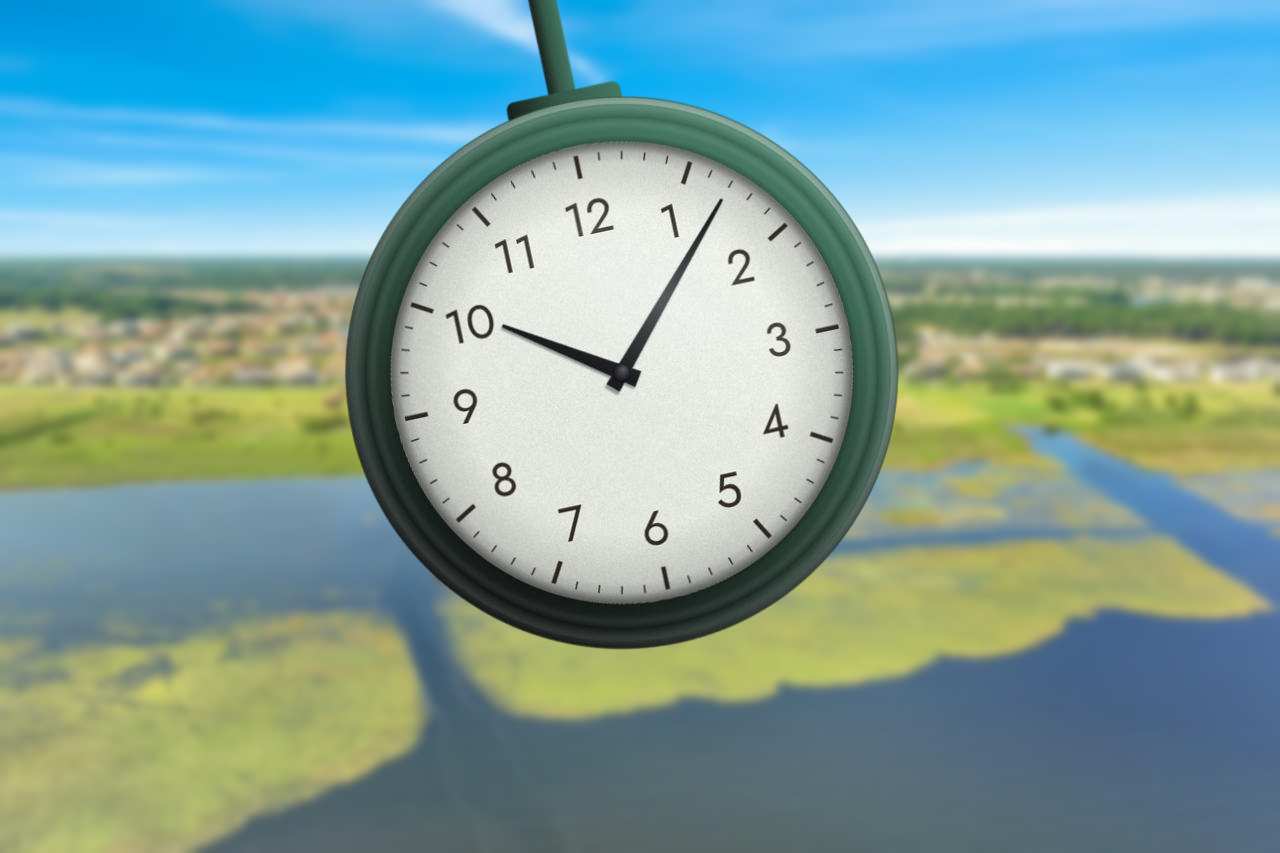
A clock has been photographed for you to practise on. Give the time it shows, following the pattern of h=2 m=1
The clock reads h=10 m=7
